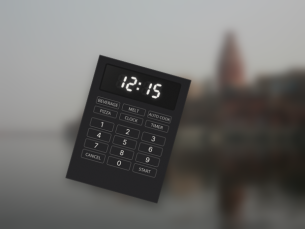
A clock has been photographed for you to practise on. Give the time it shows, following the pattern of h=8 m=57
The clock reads h=12 m=15
